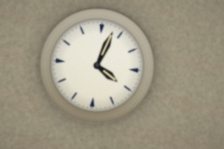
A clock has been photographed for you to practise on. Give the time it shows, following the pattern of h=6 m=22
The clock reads h=4 m=3
